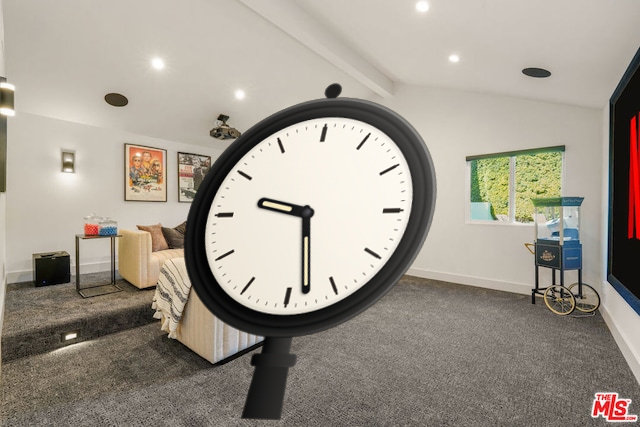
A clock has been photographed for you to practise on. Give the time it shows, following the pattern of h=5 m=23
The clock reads h=9 m=28
